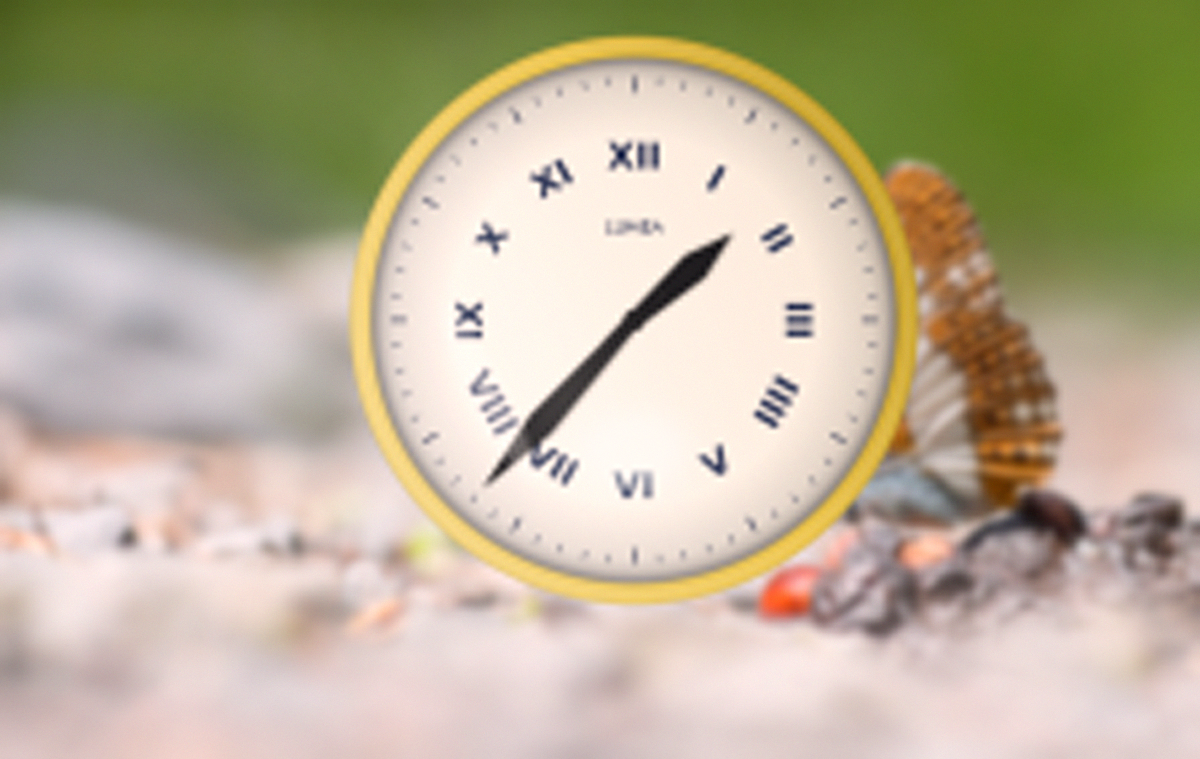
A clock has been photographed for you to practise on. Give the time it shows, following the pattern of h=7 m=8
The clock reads h=1 m=37
